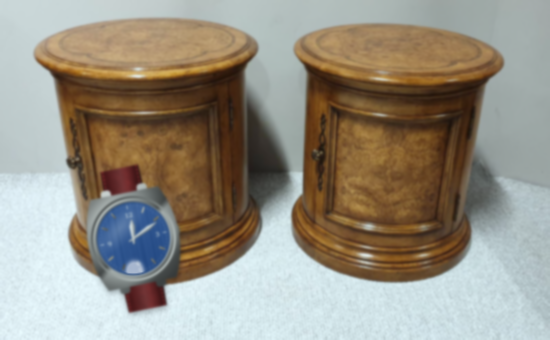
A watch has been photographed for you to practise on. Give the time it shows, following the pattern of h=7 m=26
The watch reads h=12 m=11
